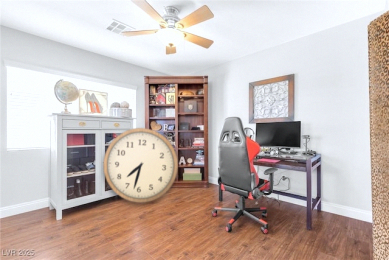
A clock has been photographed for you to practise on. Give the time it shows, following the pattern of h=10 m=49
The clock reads h=7 m=32
